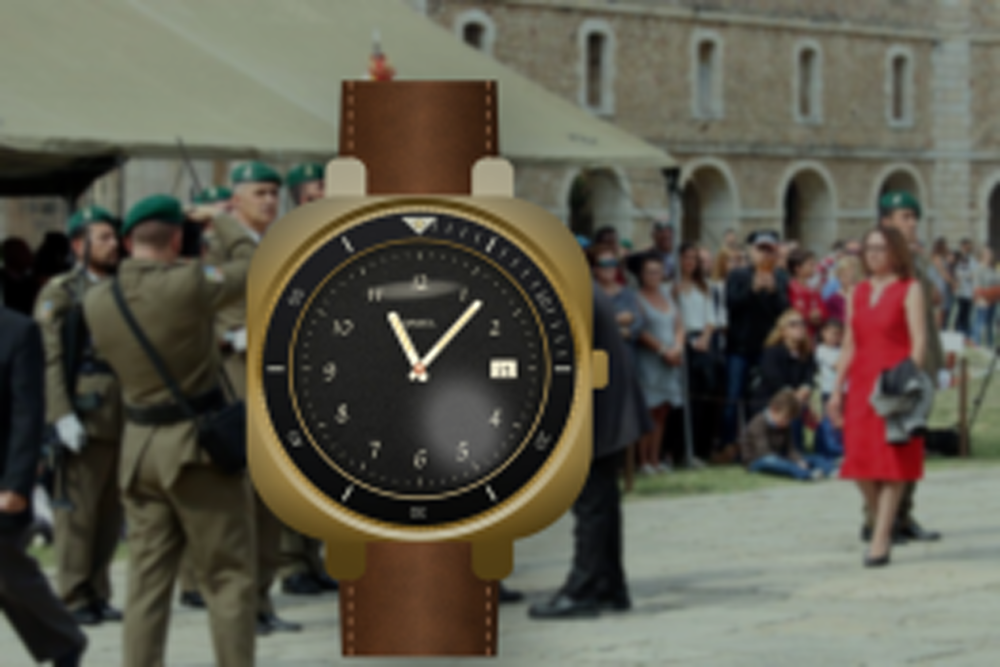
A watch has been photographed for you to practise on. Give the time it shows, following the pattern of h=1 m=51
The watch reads h=11 m=7
